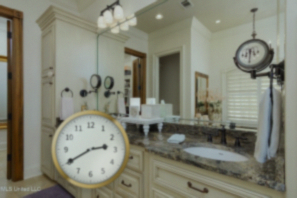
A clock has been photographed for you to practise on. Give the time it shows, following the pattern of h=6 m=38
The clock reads h=2 m=40
